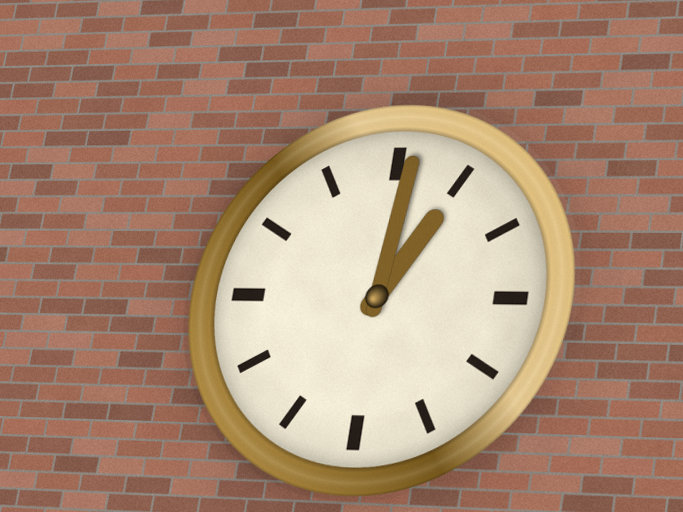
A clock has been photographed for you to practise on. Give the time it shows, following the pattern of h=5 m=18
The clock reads h=1 m=1
